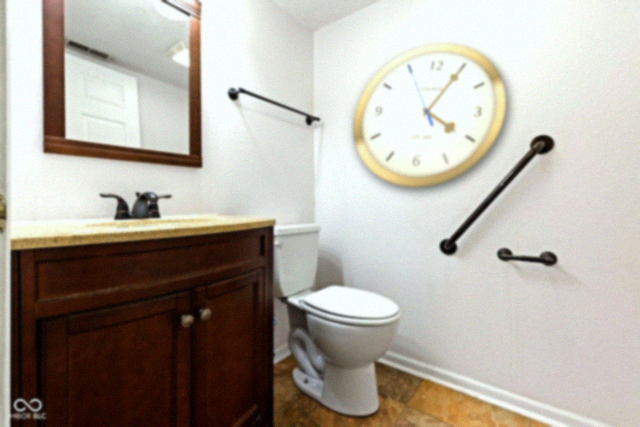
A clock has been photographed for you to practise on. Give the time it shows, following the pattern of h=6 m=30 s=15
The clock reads h=4 m=4 s=55
